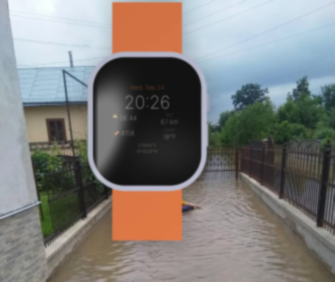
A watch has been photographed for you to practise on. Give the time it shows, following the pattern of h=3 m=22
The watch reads h=20 m=26
